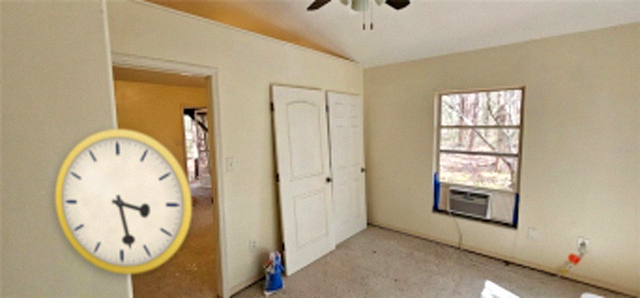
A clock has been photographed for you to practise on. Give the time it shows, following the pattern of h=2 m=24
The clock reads h=3 m=28
